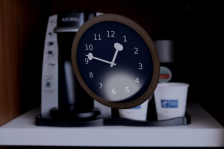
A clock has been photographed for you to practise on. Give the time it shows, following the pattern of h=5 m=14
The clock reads h=12 m=47
